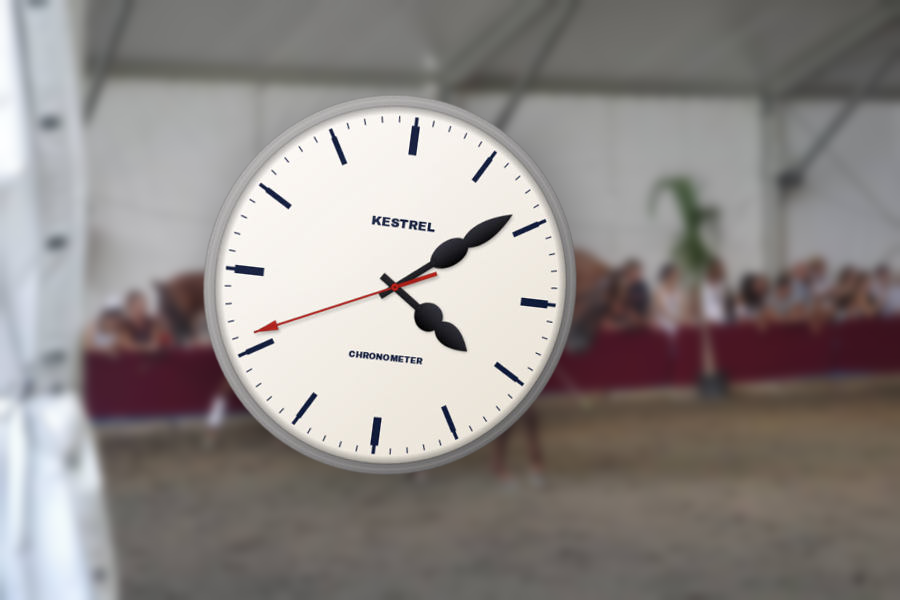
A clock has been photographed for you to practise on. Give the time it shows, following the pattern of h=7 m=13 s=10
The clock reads h=4 m=8 s=41
